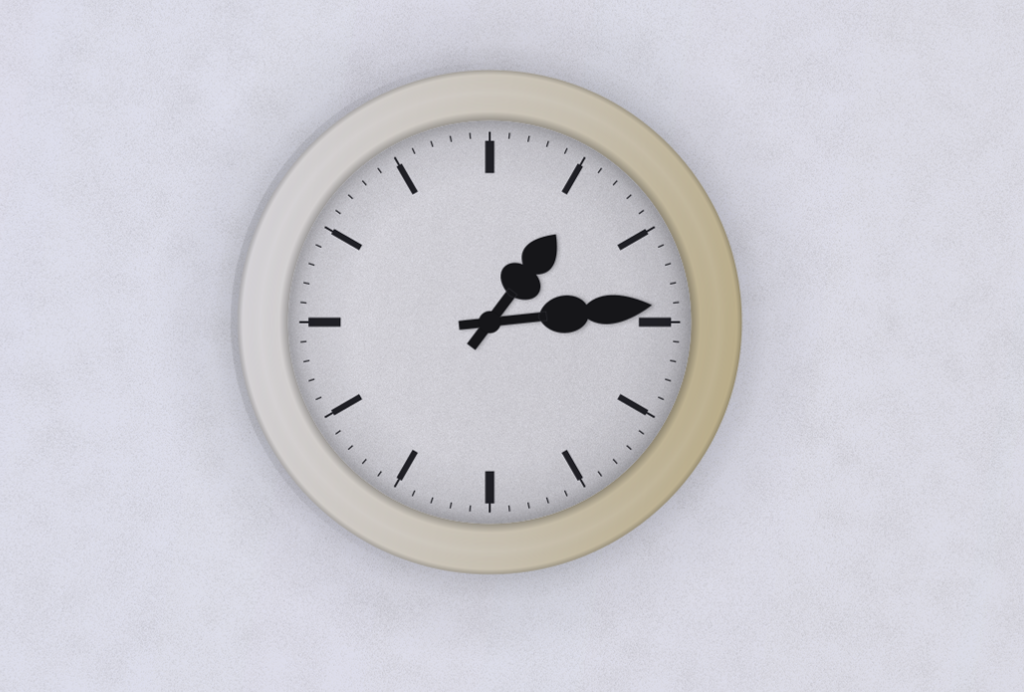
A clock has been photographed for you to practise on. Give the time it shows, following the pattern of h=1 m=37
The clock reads h=1 m=14
